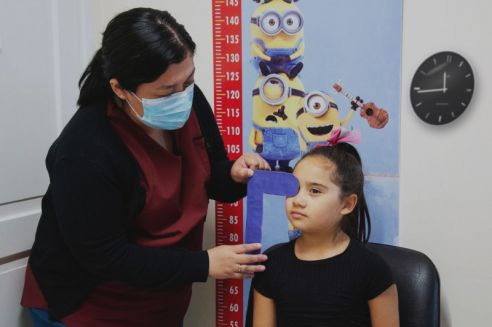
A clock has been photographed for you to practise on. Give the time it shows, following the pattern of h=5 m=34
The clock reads h=11 m=44
